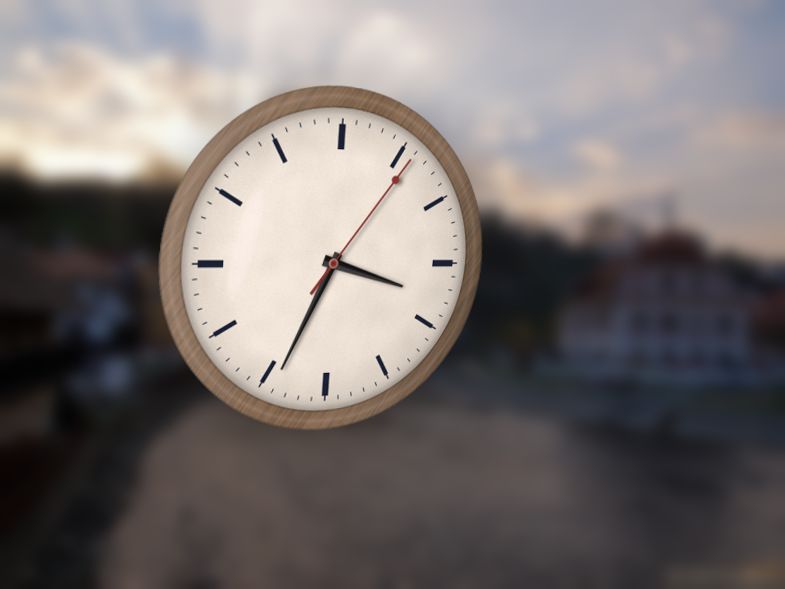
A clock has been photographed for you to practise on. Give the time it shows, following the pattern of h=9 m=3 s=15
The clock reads h=3 m=34 s=6
